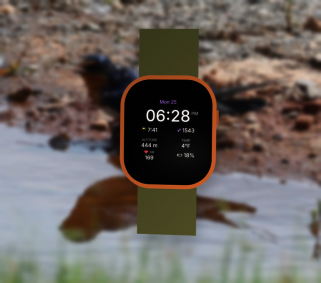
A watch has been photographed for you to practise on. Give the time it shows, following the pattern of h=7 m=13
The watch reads h=6 m=28
